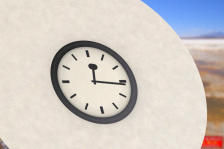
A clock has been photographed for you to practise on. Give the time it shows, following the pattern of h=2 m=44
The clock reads h=12 m=16
